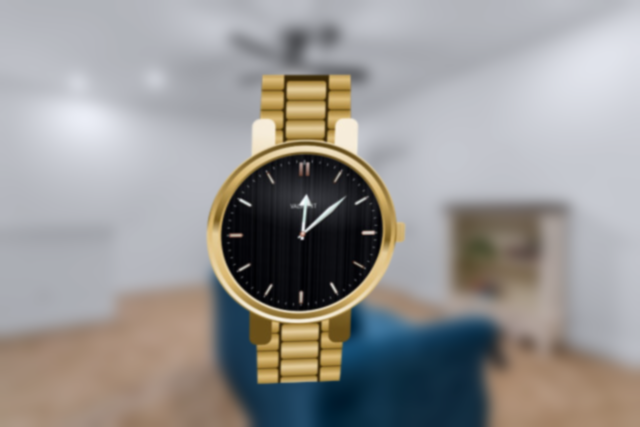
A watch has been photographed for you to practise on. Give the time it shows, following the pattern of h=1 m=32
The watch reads h=12 m=8
